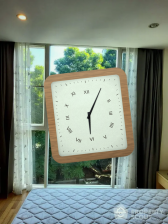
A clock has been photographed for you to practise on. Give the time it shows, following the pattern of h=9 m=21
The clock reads h=6 m=5
